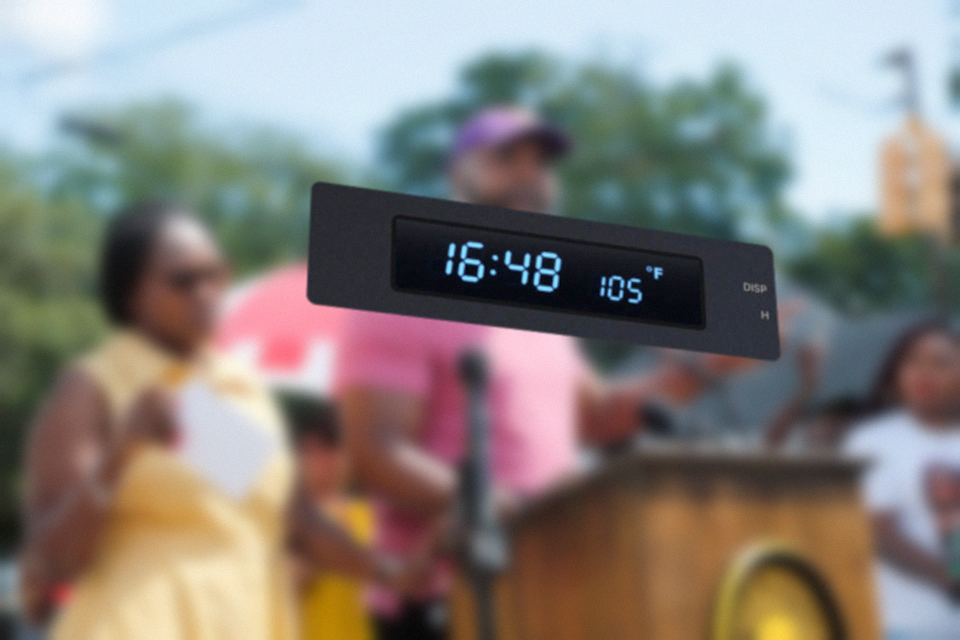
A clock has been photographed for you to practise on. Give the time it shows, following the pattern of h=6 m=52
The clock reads h=16 m=48
